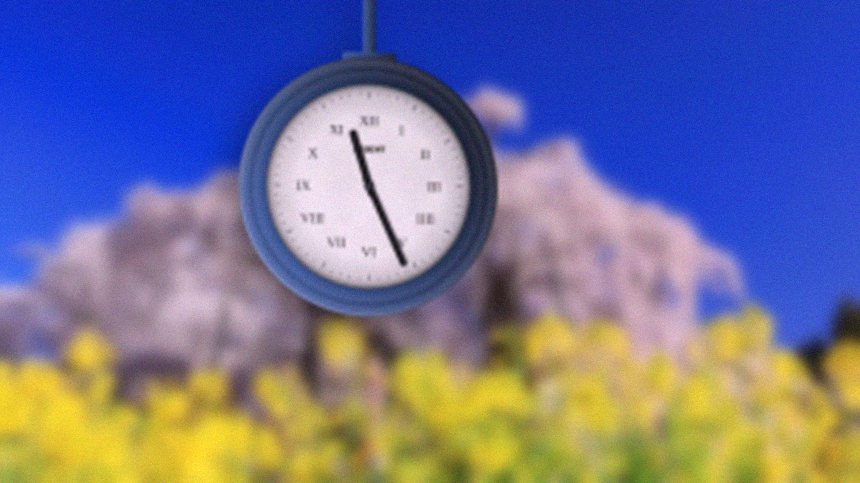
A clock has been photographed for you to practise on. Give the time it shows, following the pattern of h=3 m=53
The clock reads h=11 m=26
